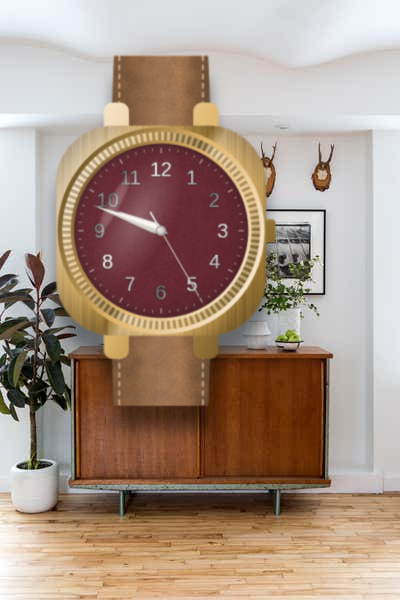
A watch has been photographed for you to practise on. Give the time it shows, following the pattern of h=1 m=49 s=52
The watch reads h=9 m=48 s=25
